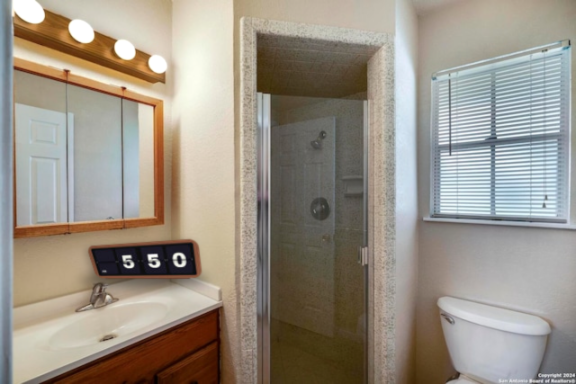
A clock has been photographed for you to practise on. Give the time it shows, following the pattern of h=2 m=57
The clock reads h=5 m=50
